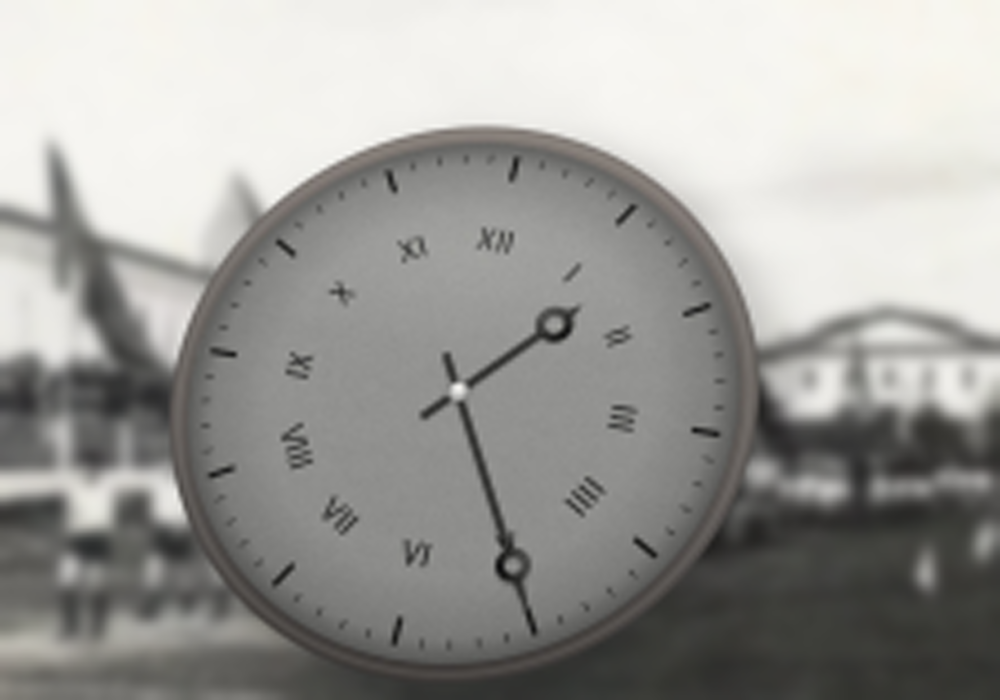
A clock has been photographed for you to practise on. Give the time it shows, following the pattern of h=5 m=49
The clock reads h=1 m=25
